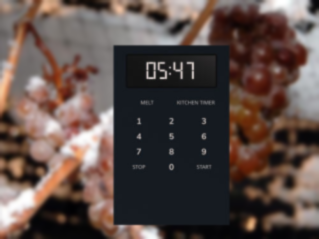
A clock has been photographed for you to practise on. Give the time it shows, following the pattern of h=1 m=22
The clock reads h=5 m=47
